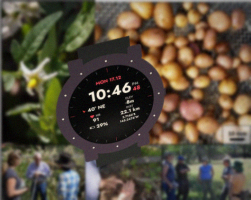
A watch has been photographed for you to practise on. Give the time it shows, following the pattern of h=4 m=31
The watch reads h=10 m=46
